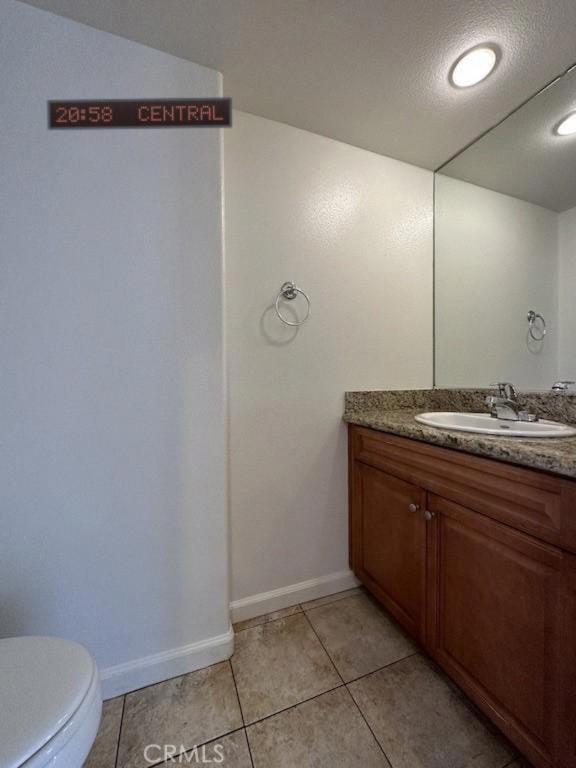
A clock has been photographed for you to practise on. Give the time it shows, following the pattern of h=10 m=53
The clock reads h=20 m=58
